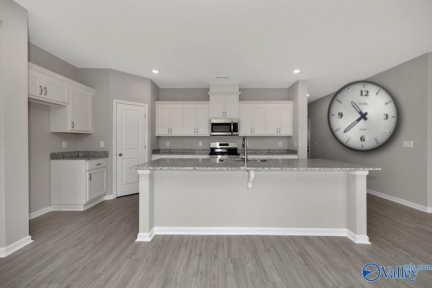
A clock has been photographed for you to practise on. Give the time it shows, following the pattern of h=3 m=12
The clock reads h=10 m=38
